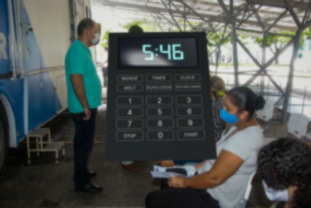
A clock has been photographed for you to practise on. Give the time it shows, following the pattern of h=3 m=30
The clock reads h=5 m=46
